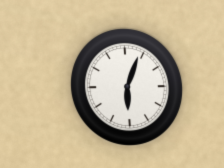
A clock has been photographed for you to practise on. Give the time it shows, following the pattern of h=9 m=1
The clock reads h=6 m=4
